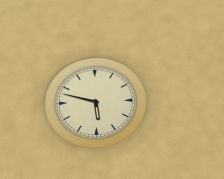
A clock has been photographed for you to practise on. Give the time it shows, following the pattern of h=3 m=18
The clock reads h=5 m=48
